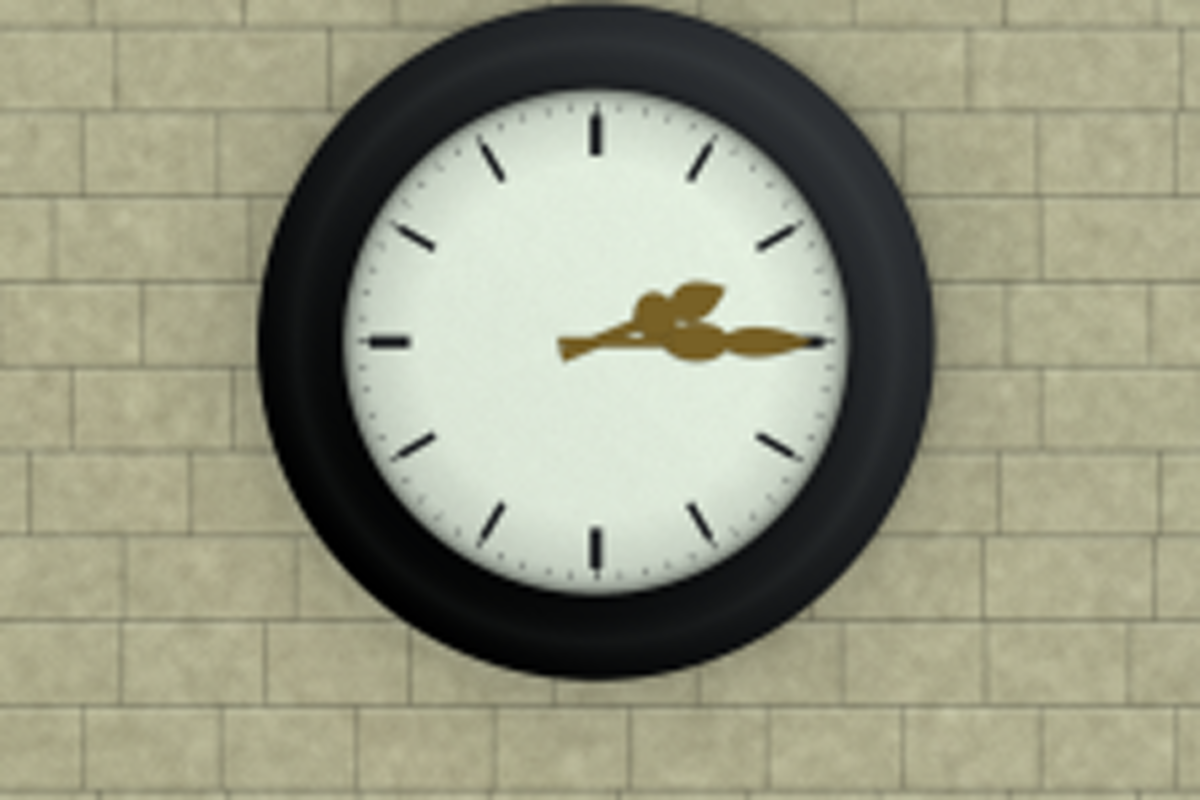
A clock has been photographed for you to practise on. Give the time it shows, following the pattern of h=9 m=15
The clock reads h=2 m=15
